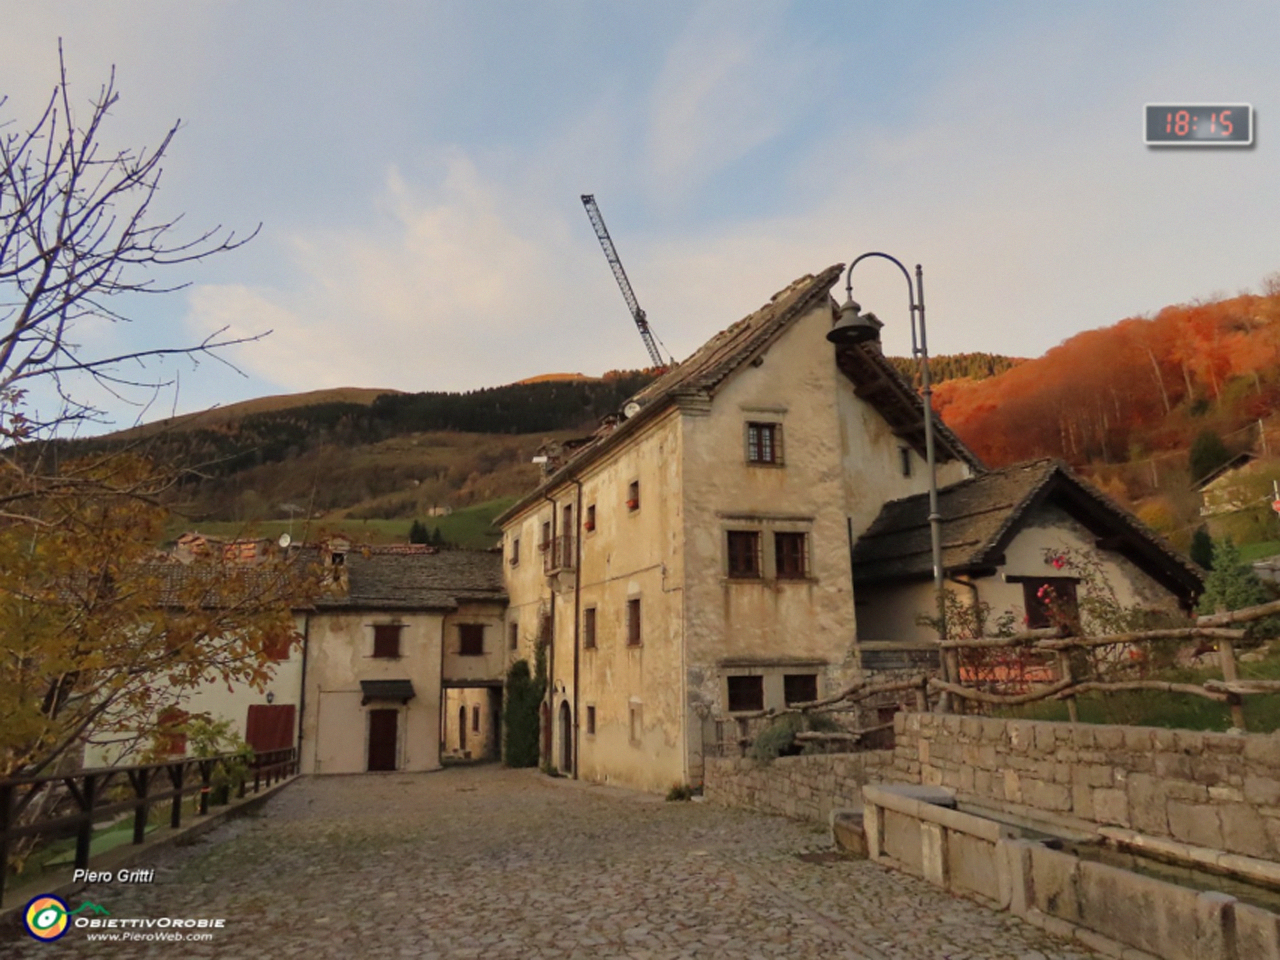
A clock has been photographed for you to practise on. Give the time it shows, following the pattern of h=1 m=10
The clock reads h=18 m=15
